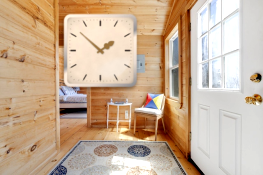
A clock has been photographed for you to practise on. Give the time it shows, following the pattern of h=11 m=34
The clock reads h=1 m=52
